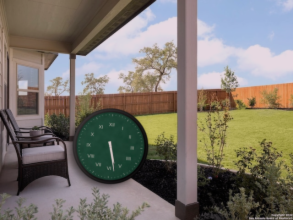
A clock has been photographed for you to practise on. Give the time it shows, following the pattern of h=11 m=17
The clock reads h=5 m=28
